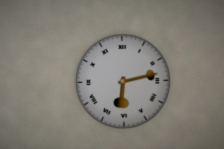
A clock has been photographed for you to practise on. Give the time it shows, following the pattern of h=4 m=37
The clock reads h=6 m=13
